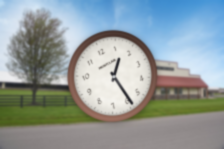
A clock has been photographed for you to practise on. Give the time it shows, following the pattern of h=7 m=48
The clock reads h=1 m=29
